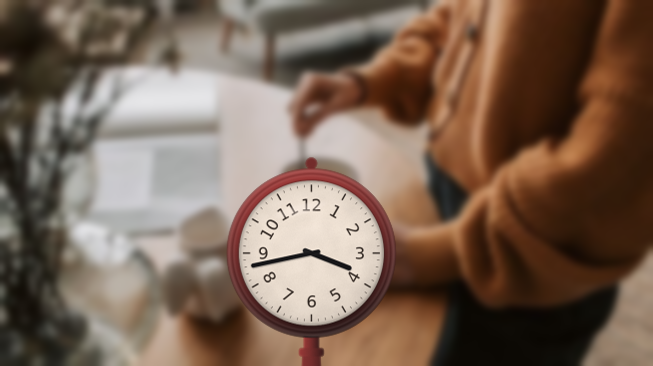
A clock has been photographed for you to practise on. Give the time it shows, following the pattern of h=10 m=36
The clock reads h=3 m=43
